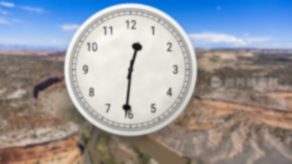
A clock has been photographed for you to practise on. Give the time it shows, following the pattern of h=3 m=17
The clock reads h=12 m=31
